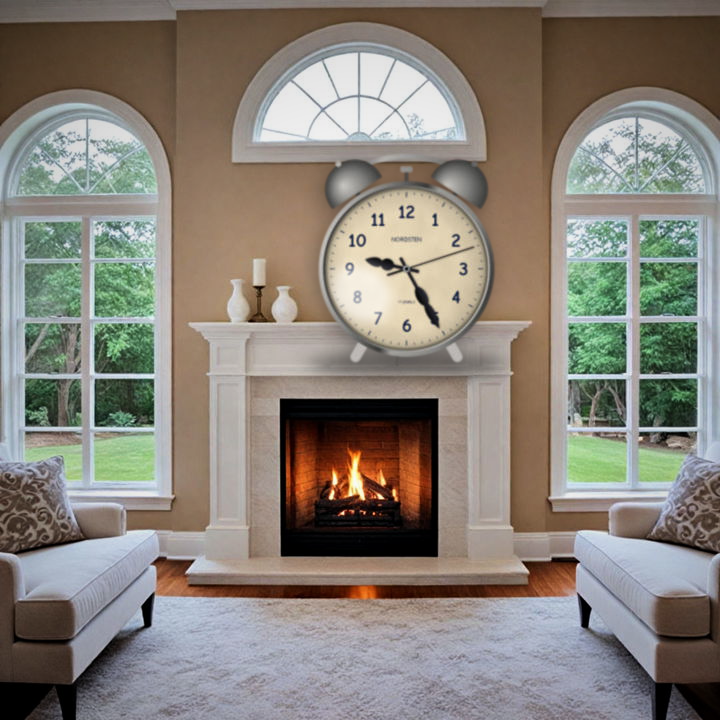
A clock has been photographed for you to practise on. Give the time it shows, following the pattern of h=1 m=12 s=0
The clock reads h=9 m=25 s=12
